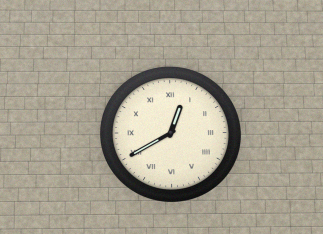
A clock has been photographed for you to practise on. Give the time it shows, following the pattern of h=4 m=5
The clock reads h=12 m=40
